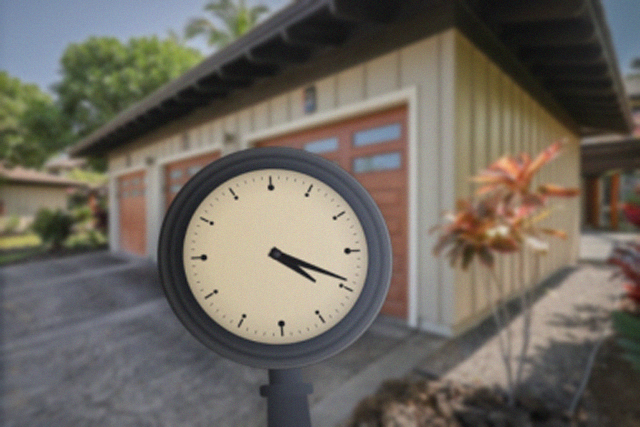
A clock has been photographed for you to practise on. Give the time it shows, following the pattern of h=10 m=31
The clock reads h=4 m=19
